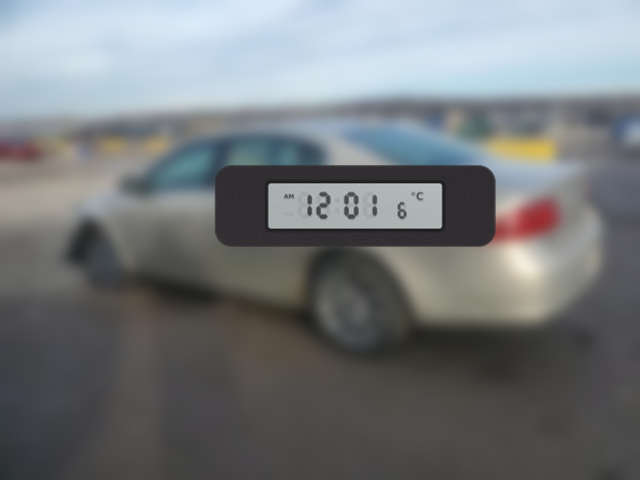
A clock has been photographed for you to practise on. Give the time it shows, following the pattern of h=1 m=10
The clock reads h=12 m=1
